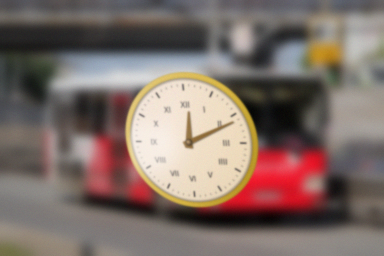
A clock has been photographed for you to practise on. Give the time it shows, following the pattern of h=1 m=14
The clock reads h=12 m=11
